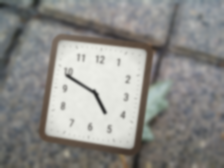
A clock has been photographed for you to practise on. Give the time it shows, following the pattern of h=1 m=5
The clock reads h=4 m=49
